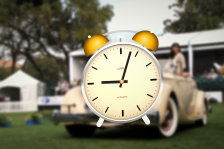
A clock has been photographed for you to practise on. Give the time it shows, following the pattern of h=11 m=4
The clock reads h=9 m=3
